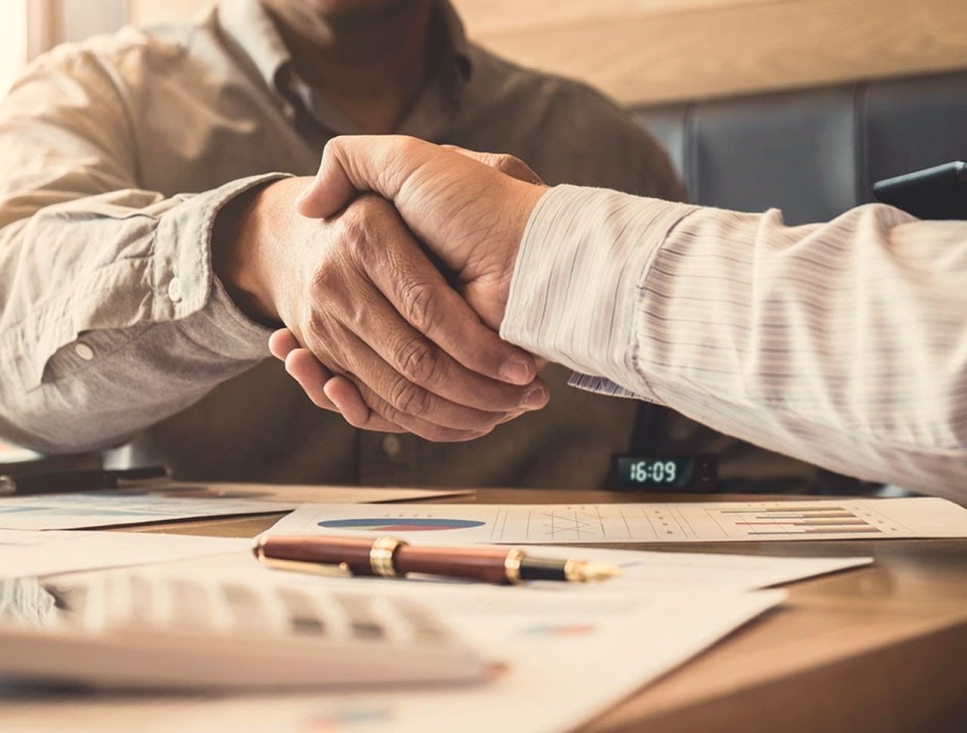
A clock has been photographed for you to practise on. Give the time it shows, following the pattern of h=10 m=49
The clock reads h=16 m=9
